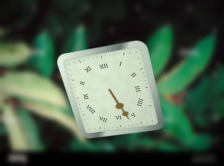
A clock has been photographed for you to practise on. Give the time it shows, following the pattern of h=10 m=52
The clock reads h=5 m=27
